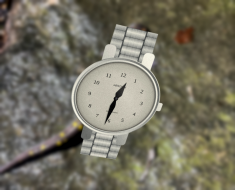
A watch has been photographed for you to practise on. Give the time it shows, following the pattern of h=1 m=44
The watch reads h=12 m=31
